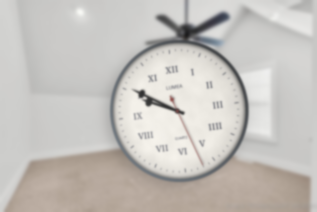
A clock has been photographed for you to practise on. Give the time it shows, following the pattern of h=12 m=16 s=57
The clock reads h=9 m=50 s=27
